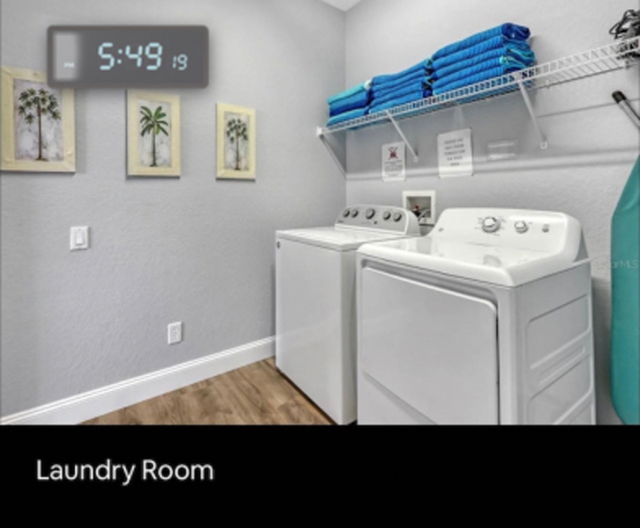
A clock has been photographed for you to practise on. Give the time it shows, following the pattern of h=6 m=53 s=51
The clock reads h=5 m=49 s=19
